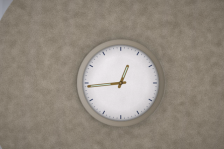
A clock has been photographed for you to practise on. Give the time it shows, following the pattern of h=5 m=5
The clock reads h=12 m=44
